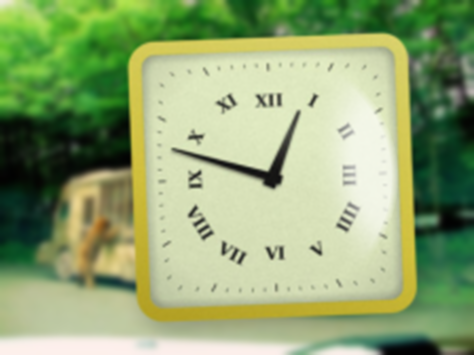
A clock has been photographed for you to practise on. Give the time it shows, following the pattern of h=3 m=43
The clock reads h=12 m=48
